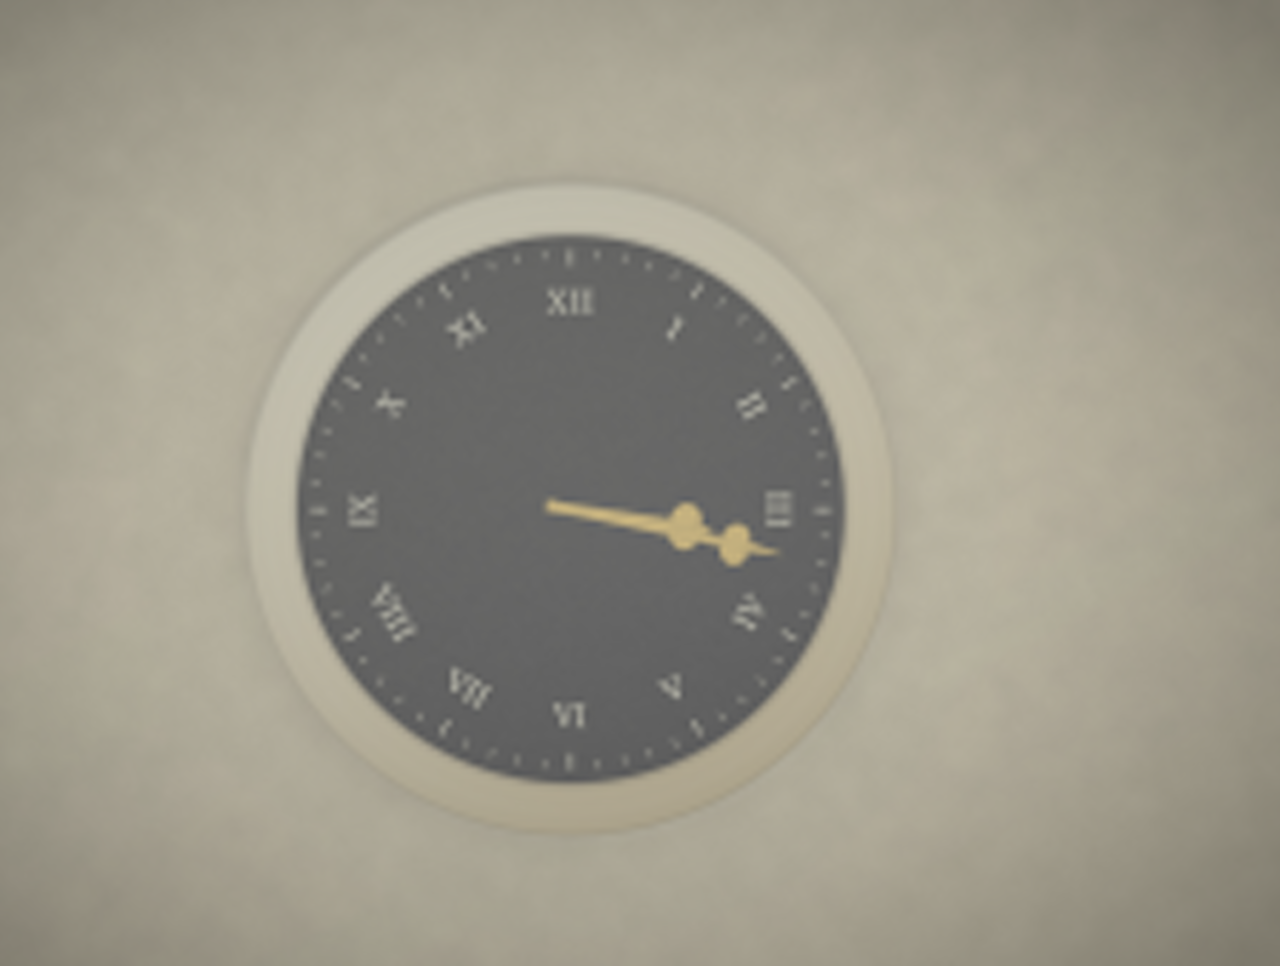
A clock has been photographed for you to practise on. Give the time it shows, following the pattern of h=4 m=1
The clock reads h=3 m=17
